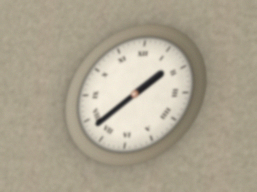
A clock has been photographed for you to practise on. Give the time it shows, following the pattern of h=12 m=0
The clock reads h=1 m=38
